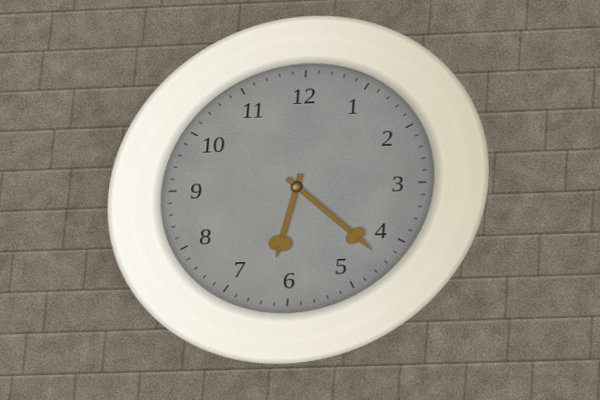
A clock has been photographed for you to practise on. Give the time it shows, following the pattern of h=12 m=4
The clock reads h=6 m=22
